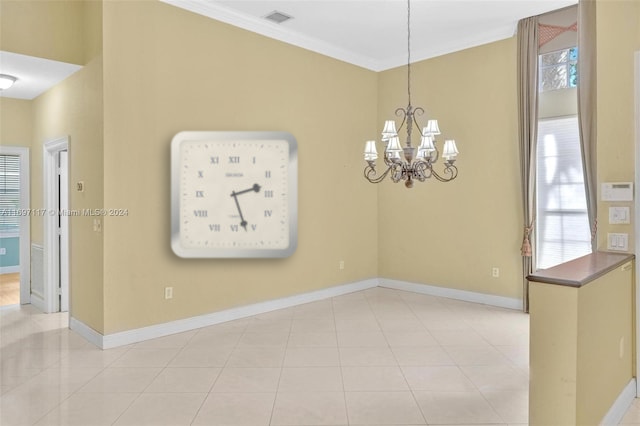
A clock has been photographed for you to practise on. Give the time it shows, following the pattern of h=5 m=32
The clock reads h=2 m=27
